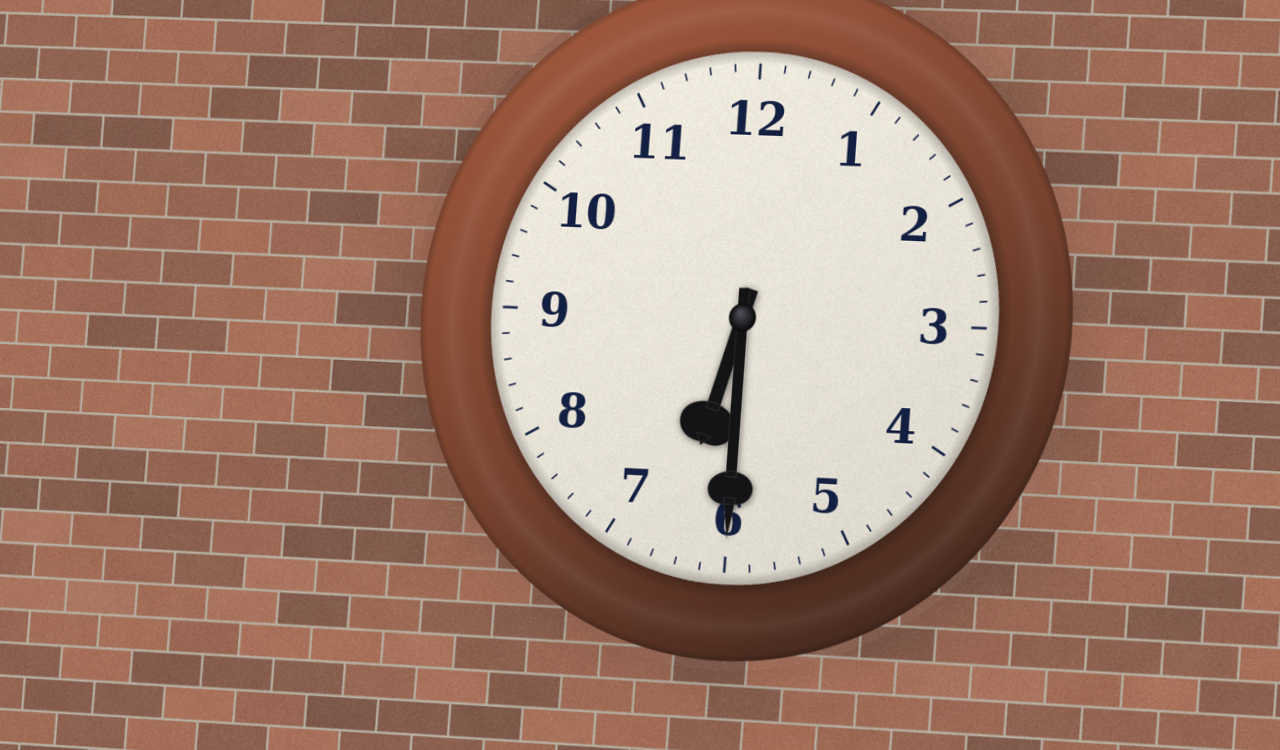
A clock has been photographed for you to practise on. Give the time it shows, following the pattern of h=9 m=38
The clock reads h=6 m=30
